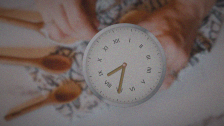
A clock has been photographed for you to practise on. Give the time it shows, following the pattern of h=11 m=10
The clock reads h=8 m=35
